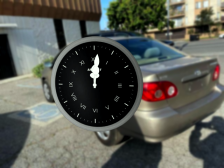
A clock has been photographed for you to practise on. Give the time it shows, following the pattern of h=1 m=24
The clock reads h=12 m=1
